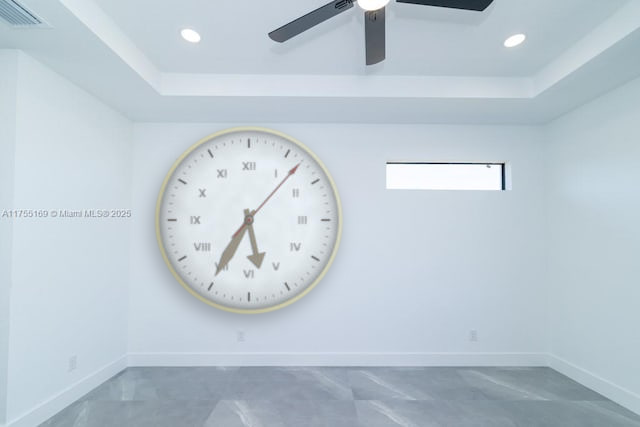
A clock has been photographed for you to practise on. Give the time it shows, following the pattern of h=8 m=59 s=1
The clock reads h=5 m=35 s=7
